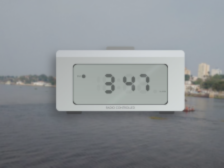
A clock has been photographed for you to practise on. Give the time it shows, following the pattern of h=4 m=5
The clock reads h=3 m=47
